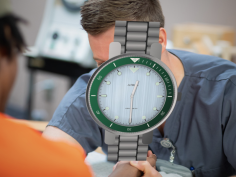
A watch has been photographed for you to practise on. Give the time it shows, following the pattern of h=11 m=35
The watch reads h=12 m=30
